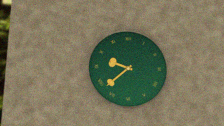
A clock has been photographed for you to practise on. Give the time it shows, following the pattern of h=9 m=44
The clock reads h=9 m=38
